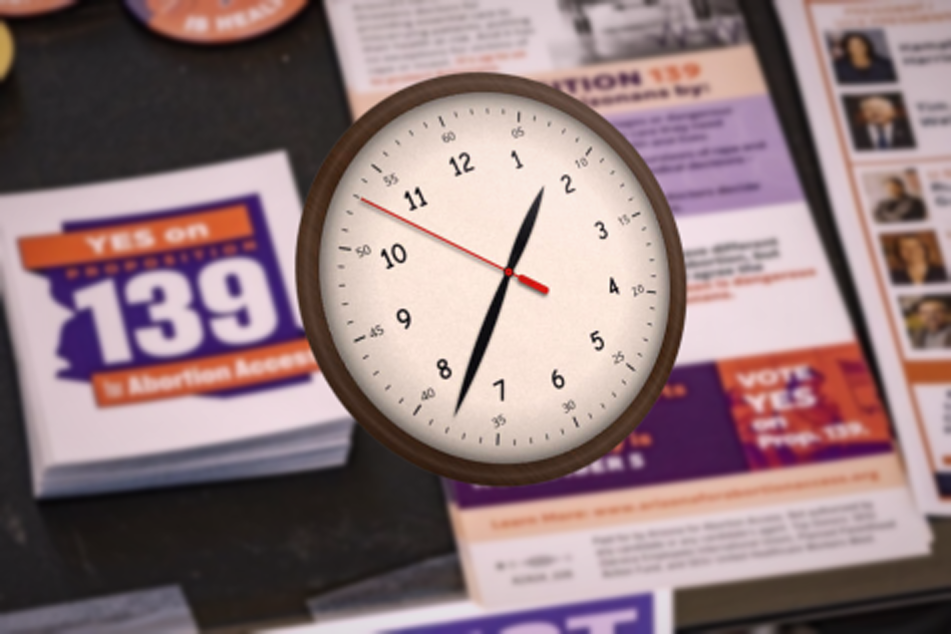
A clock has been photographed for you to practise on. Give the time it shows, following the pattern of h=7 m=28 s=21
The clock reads h=1 m=37 s=53
